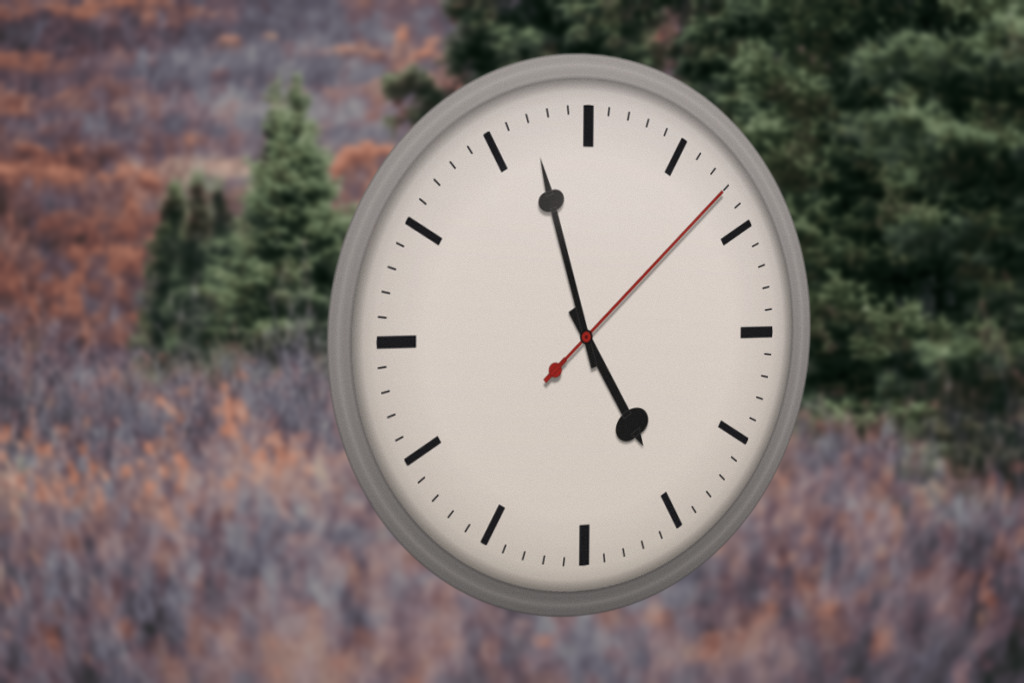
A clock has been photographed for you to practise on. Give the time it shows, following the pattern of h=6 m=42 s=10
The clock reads h=4 m=57 s=8
